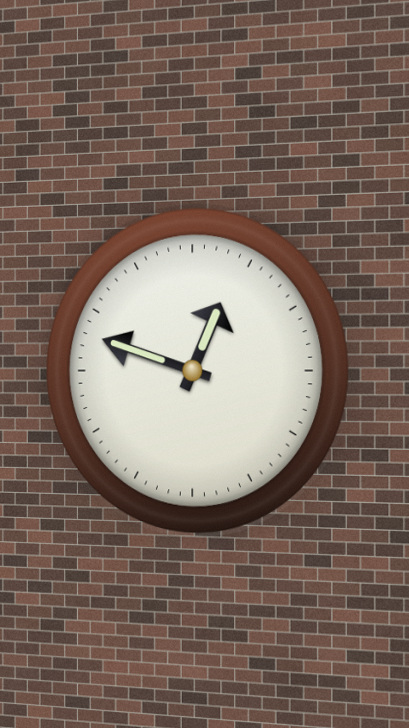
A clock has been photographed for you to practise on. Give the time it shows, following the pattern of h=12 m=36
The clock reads h=12 m=48
